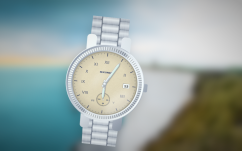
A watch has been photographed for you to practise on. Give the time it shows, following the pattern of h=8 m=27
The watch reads h=6 m=5
